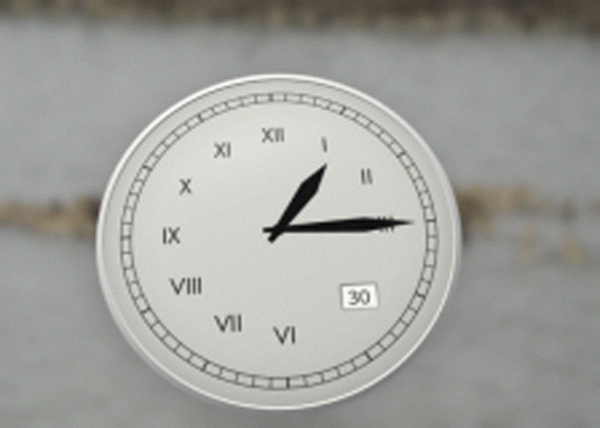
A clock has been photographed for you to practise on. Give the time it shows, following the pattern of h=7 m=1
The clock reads h=1 m=15
